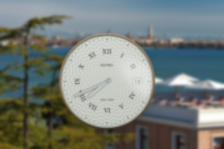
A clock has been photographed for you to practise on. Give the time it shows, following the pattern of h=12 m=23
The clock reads h=7 m=41
